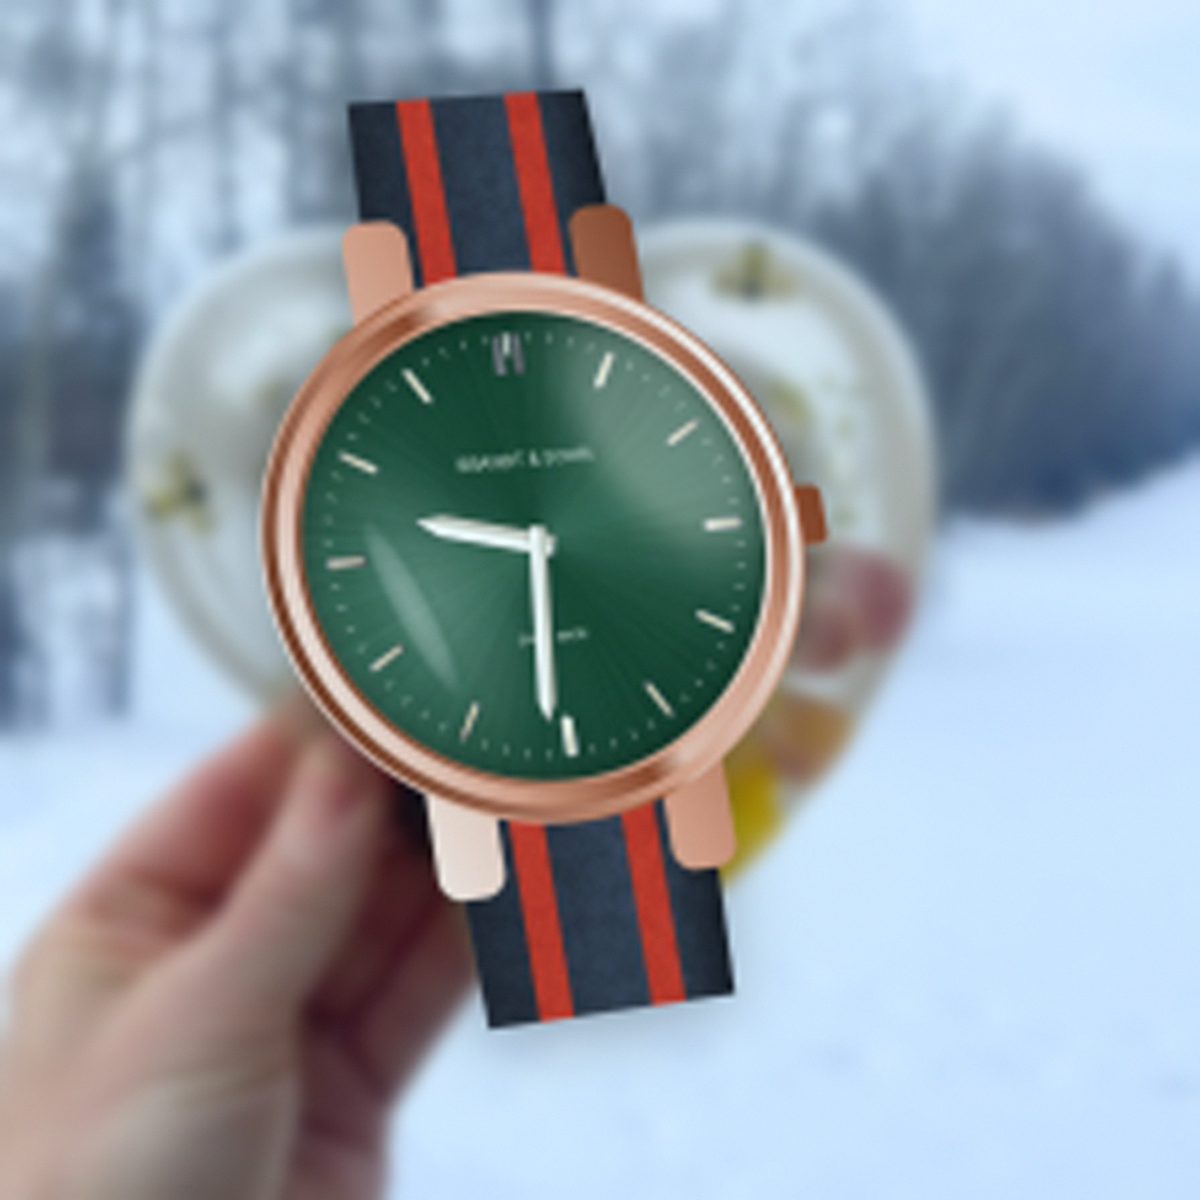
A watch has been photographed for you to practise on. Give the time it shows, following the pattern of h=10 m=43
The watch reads h=9 m=31
